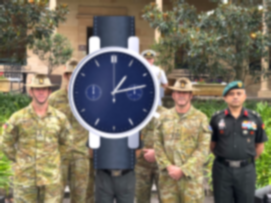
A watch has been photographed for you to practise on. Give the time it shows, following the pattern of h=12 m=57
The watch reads h=1 m=13
